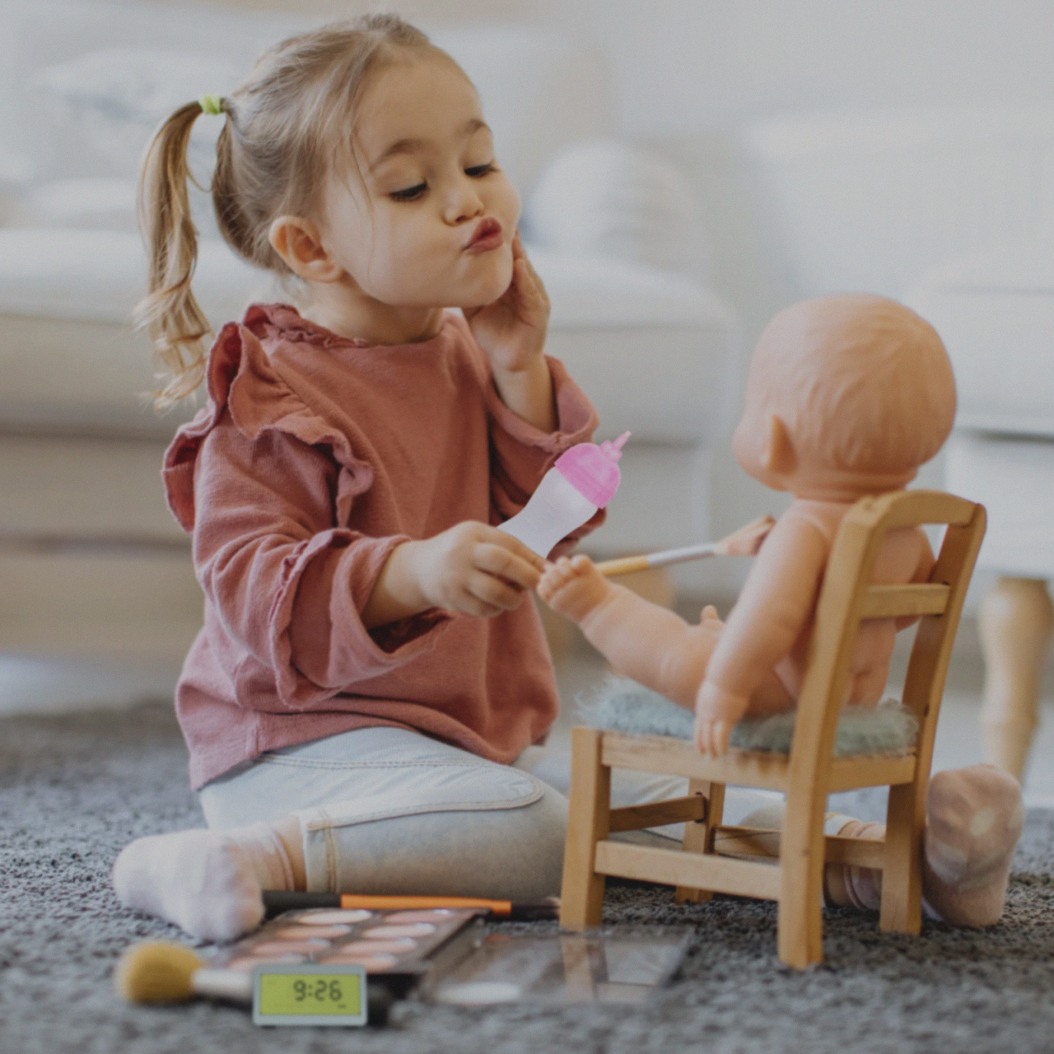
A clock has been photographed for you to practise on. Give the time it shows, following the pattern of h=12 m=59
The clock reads h=9 m=26
